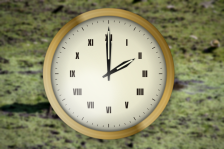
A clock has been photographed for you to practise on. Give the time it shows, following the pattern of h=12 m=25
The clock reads h=2 m=0
